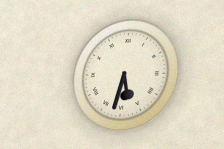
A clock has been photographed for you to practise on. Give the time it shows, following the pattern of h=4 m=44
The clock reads h=5 m=32
